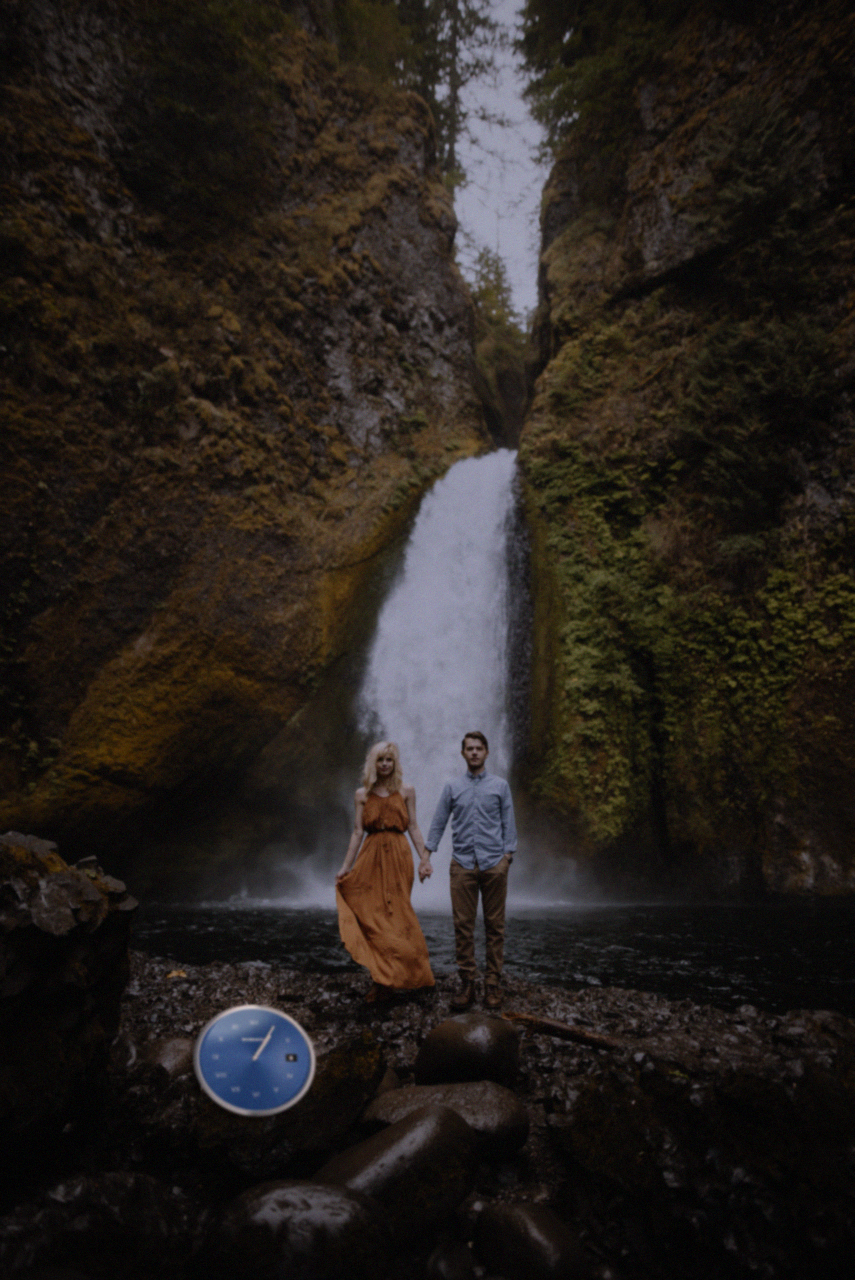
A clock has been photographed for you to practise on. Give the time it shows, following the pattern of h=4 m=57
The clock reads h=1 m=5
